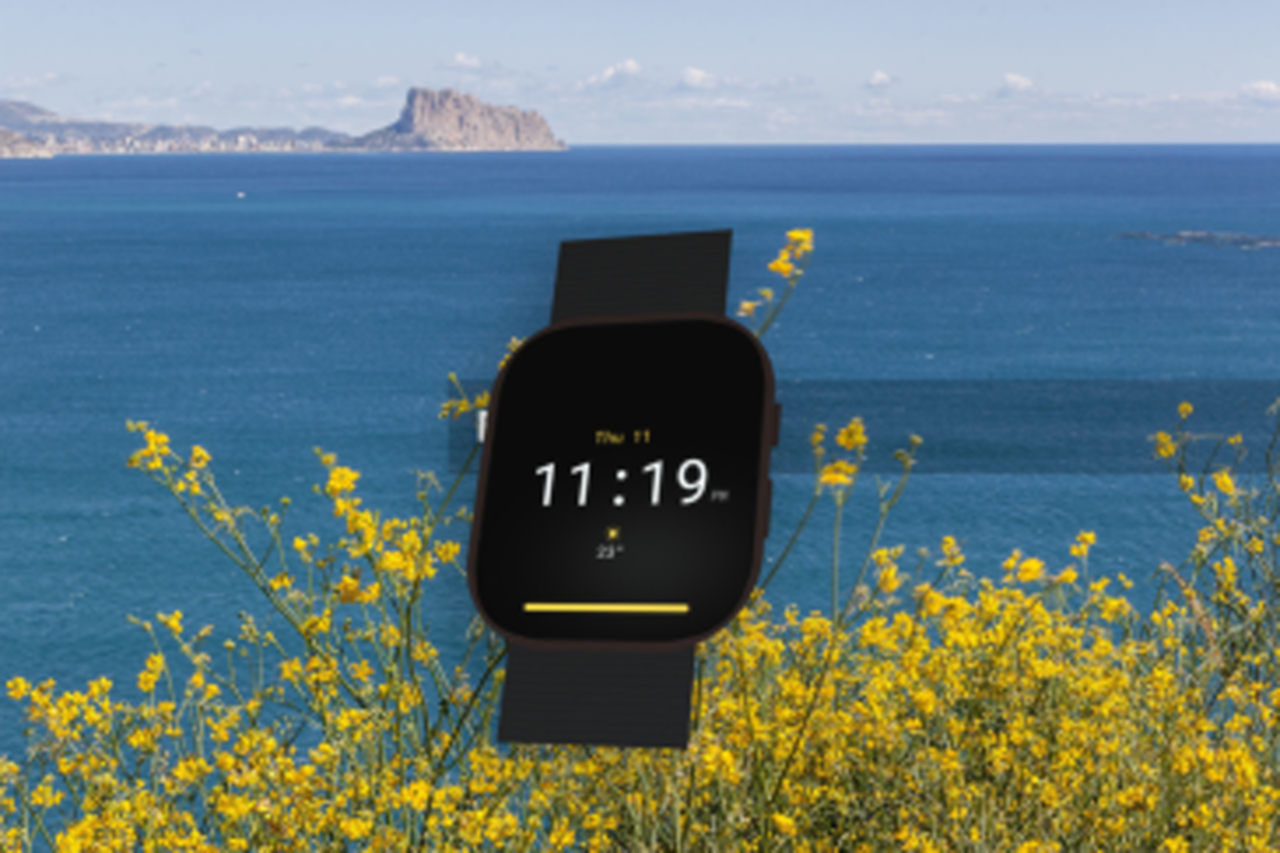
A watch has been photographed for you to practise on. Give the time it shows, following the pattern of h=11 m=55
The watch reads h=11 m=19
